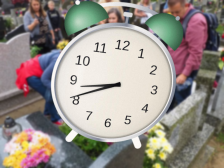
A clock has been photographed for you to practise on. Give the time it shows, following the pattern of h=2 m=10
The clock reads h=8 m=41
